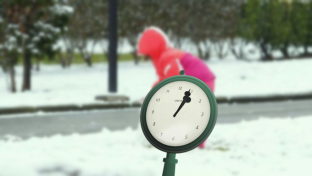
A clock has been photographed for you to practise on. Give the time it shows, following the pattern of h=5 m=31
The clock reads h=1 m=4
